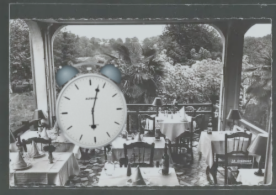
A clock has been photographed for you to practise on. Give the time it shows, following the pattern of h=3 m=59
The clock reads h=6 m=3
